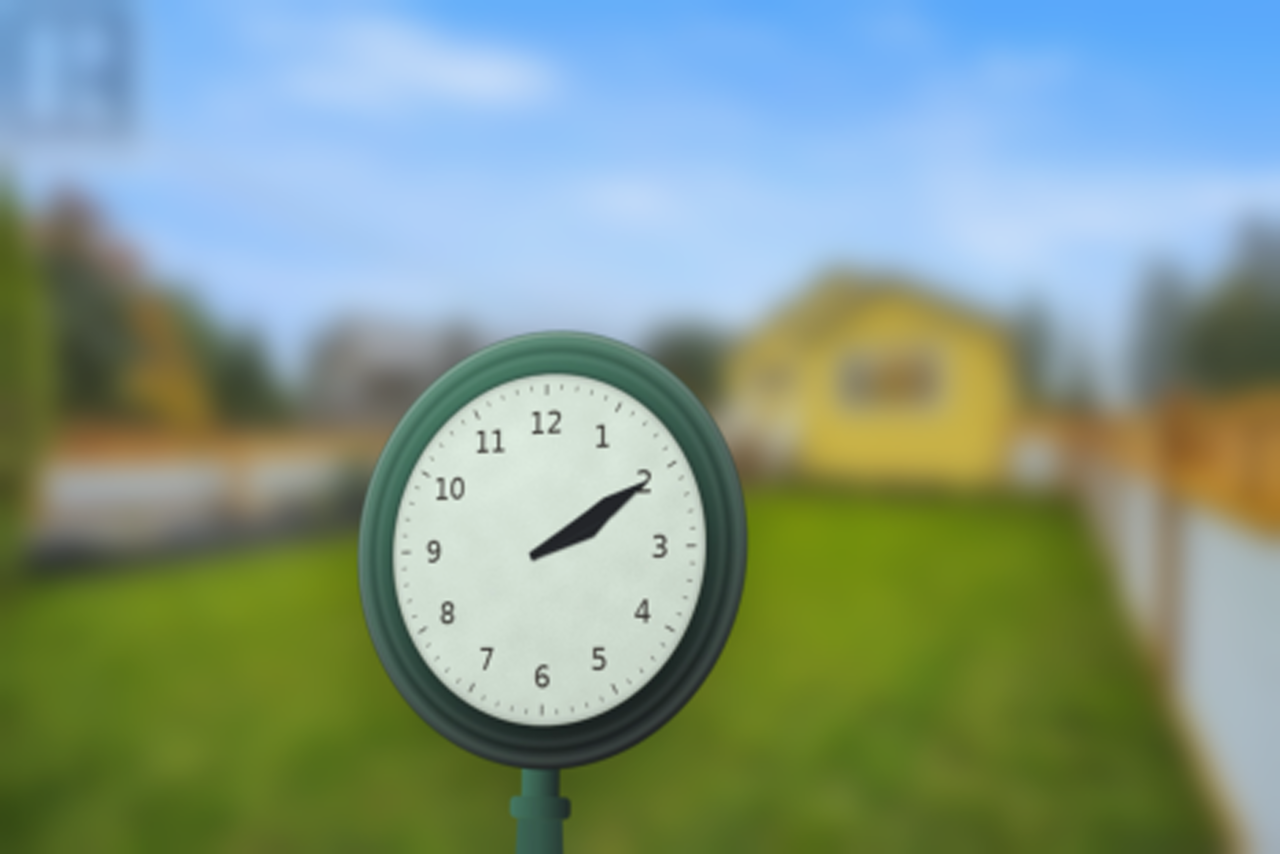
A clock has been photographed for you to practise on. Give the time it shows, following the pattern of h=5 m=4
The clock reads h=2 m=10
